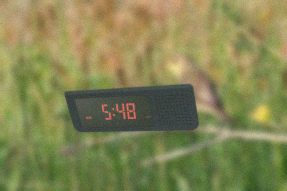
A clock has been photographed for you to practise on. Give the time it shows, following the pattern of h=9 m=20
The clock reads h=5 m=48
